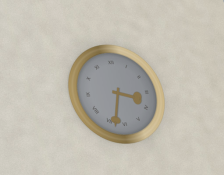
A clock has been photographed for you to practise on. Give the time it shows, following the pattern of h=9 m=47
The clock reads h=3 m=33
